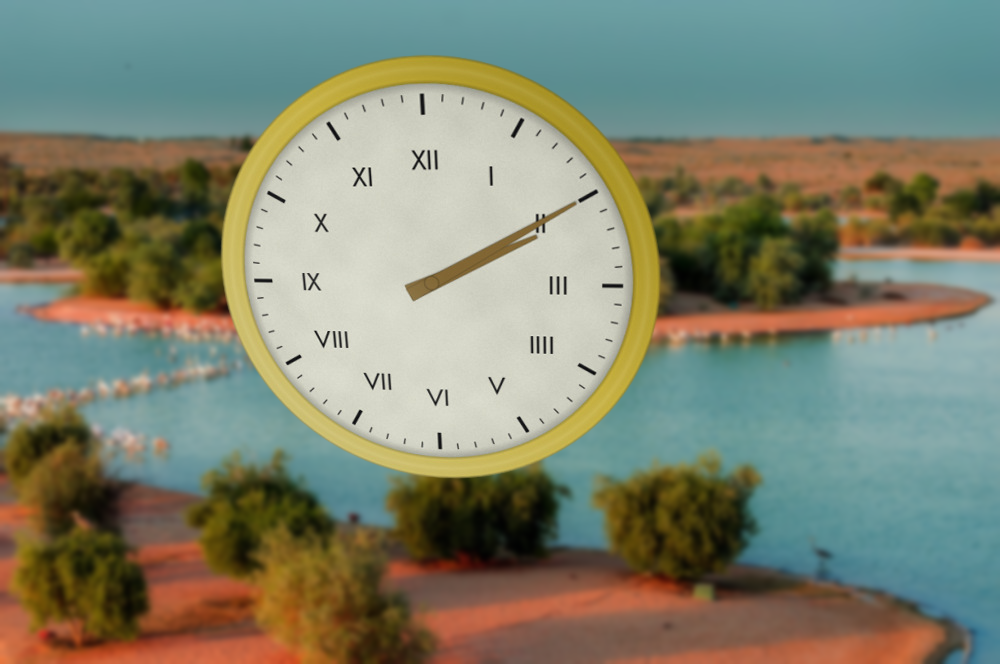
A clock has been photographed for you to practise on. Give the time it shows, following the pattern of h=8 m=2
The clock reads h=2 m=10
